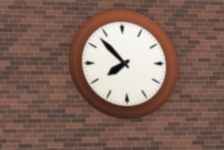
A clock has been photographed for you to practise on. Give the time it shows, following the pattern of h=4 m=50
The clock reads h=7 m=53
